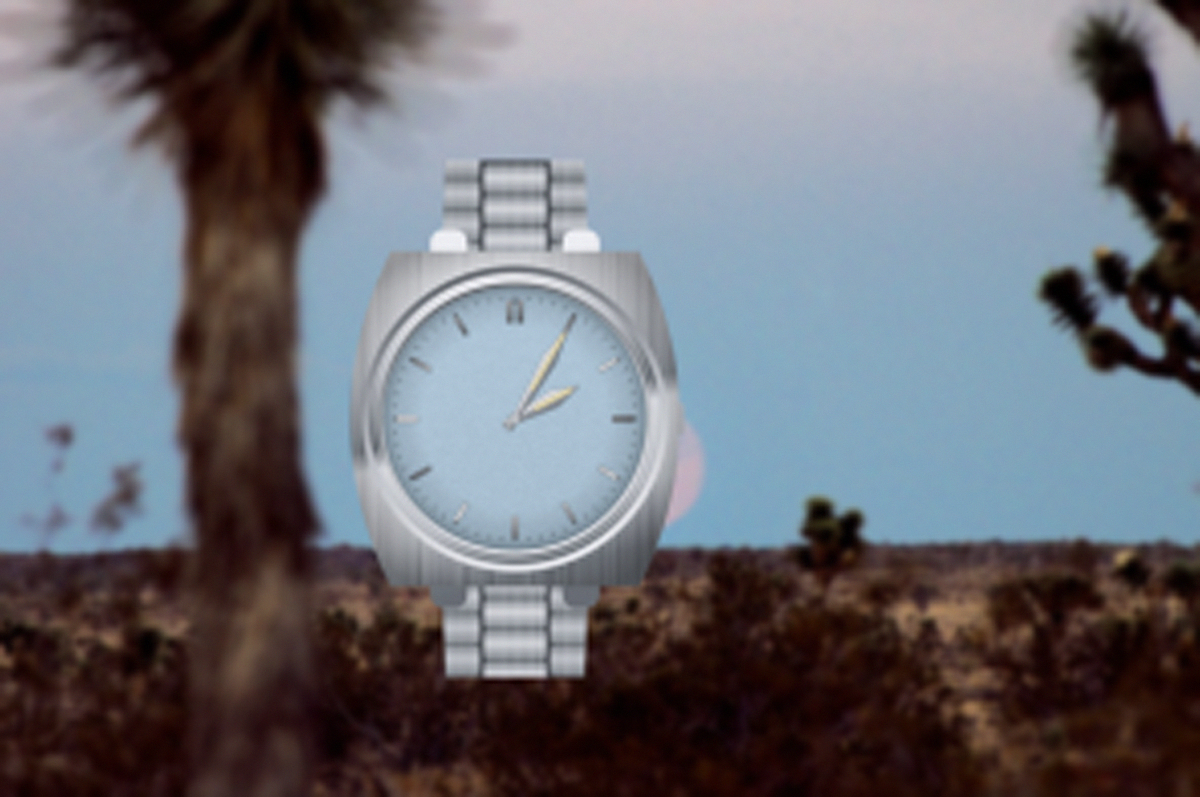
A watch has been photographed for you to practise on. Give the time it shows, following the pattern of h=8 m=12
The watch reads h=2 m=5
